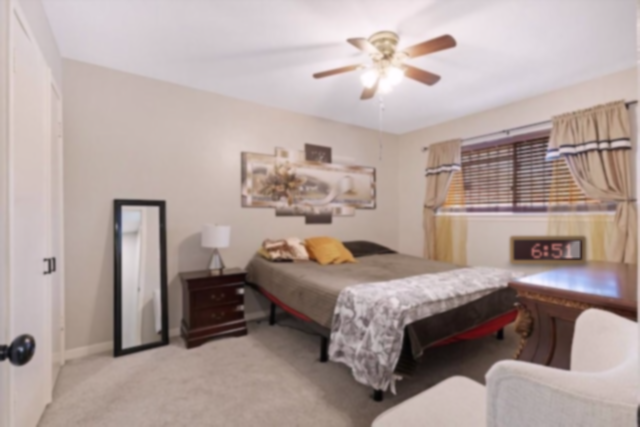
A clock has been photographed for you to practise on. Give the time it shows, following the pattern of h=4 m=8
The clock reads h=6 m=51
